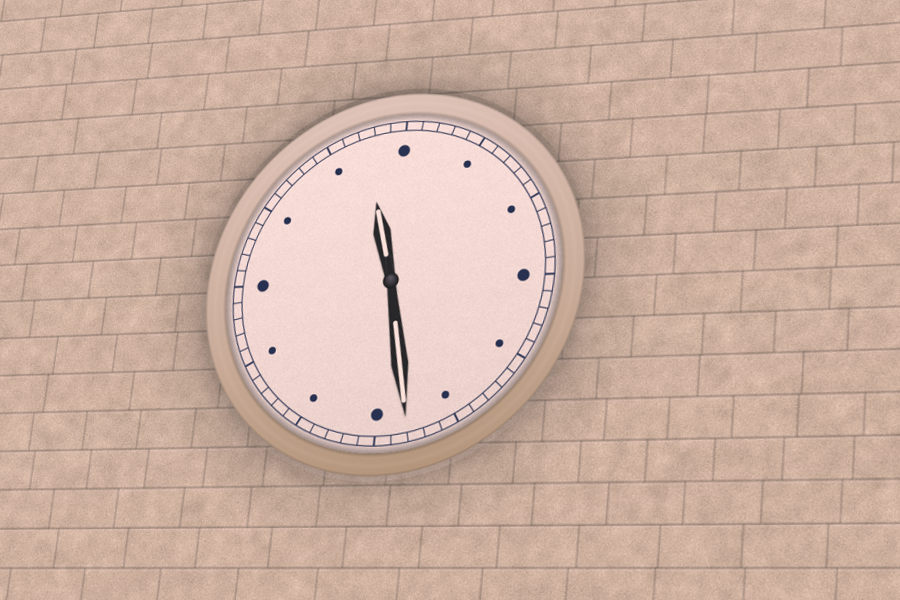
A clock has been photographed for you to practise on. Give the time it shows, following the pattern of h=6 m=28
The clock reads h=11 m=28
